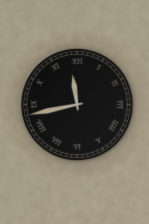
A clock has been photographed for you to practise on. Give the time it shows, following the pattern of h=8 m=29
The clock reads h=11 m=43
